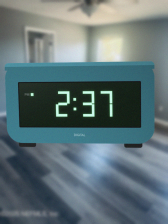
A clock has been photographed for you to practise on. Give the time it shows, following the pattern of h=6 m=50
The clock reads h=2 m=37
